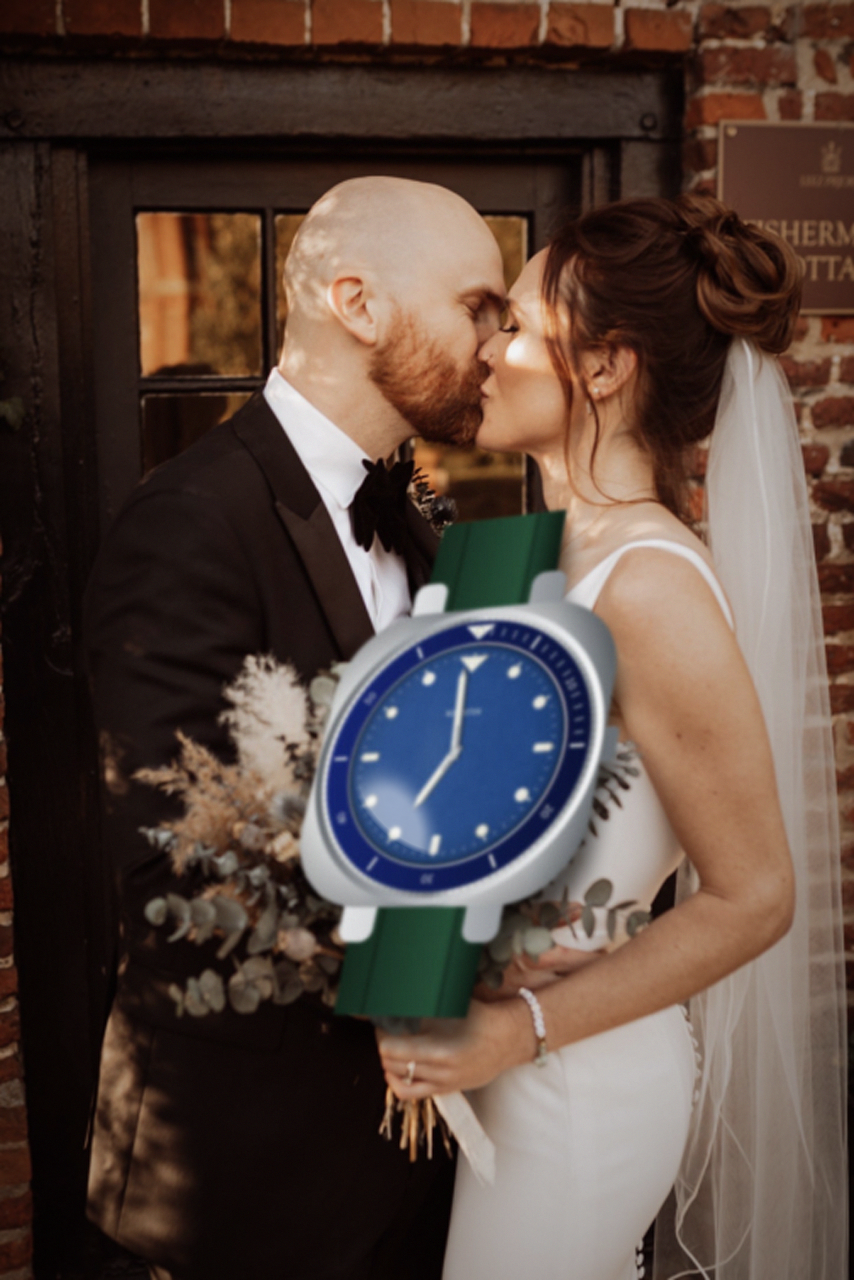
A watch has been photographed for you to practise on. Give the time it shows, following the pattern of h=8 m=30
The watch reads h=6 m=59
